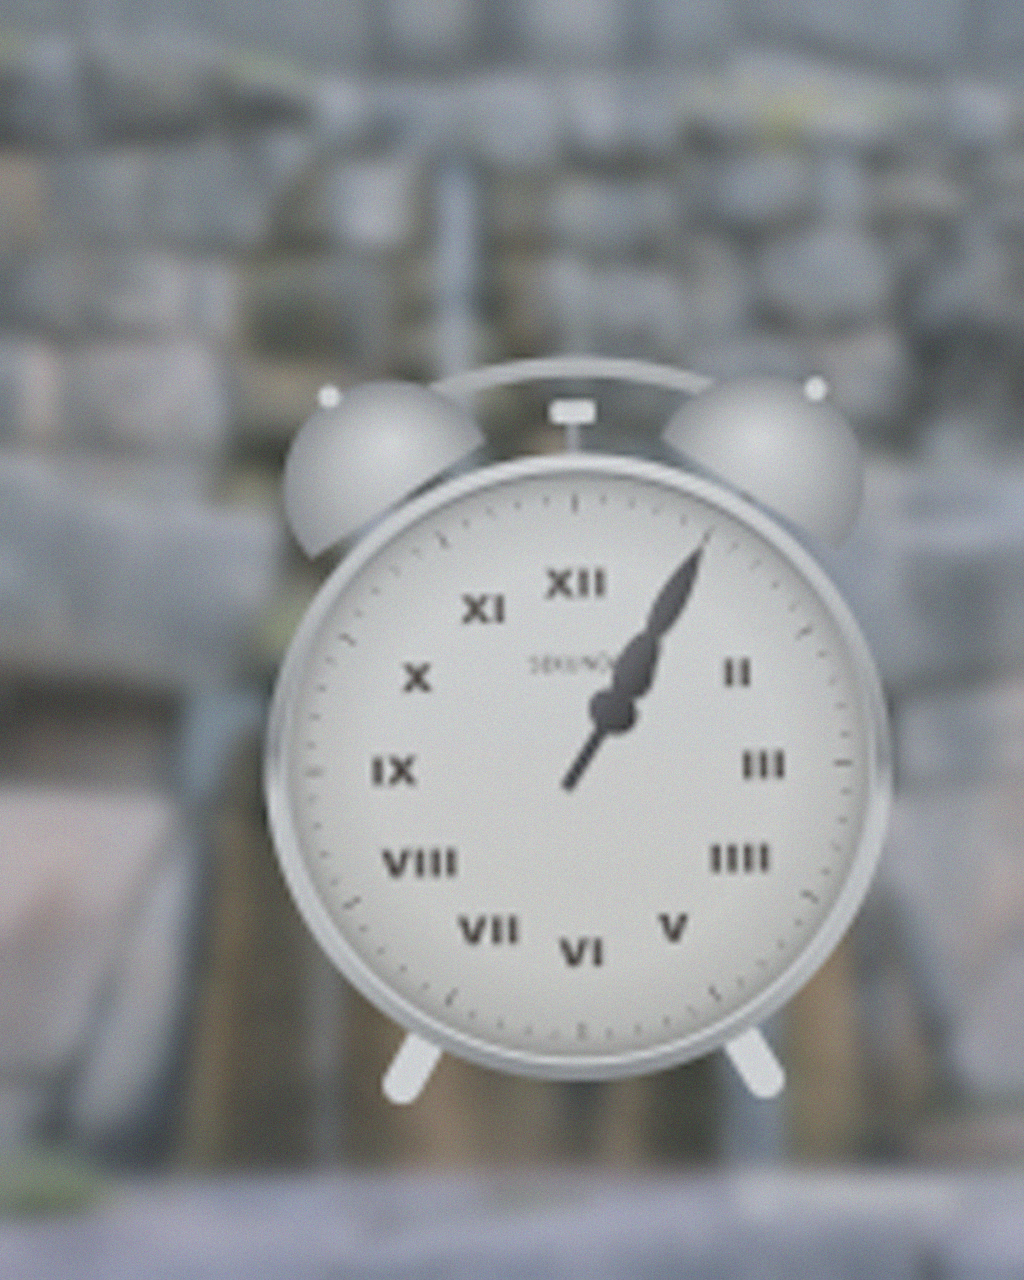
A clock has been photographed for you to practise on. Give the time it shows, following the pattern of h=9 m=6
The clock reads h=1 m=5
